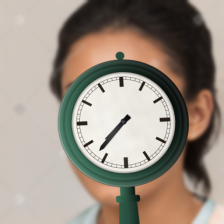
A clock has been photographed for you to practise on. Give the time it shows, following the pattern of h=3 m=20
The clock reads h=7 m=37
